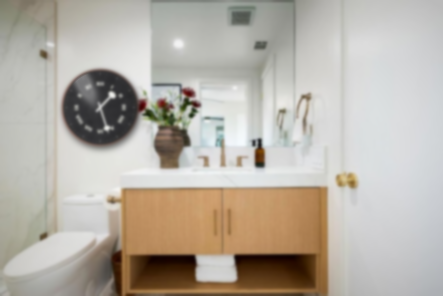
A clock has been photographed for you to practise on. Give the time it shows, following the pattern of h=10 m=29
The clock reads h=1 m=27
